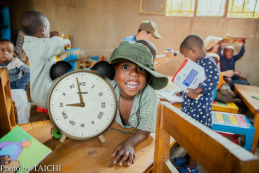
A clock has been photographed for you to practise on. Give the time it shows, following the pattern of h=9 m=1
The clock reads h=8 m=58
